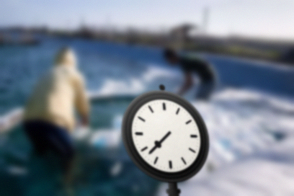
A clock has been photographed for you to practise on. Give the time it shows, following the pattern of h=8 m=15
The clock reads h=7 m=38
